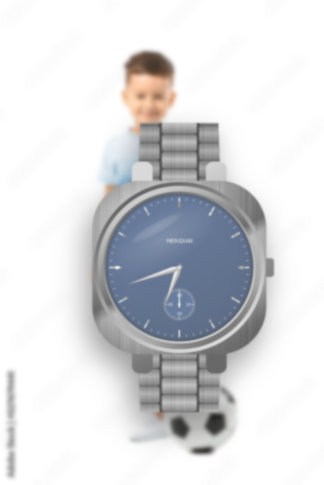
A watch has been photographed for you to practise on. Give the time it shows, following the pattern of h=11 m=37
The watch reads h=6 m=42
